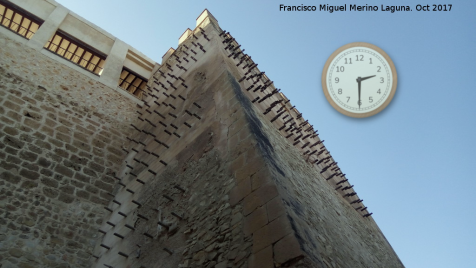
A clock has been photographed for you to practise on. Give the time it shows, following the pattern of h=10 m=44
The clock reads h=2 m=30
